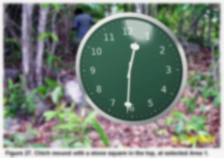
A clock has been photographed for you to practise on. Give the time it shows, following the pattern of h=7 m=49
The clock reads h=12 m=31
